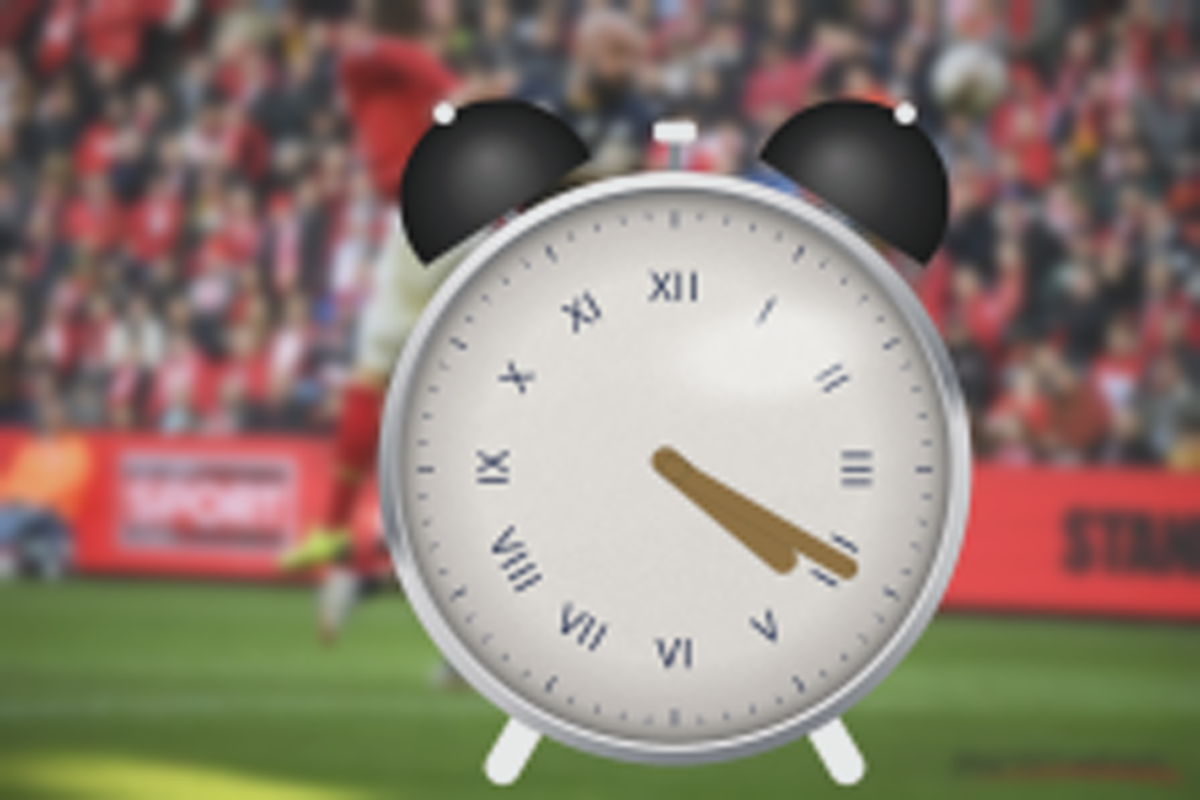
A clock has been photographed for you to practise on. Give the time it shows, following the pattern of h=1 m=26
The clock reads h=4 m=20
